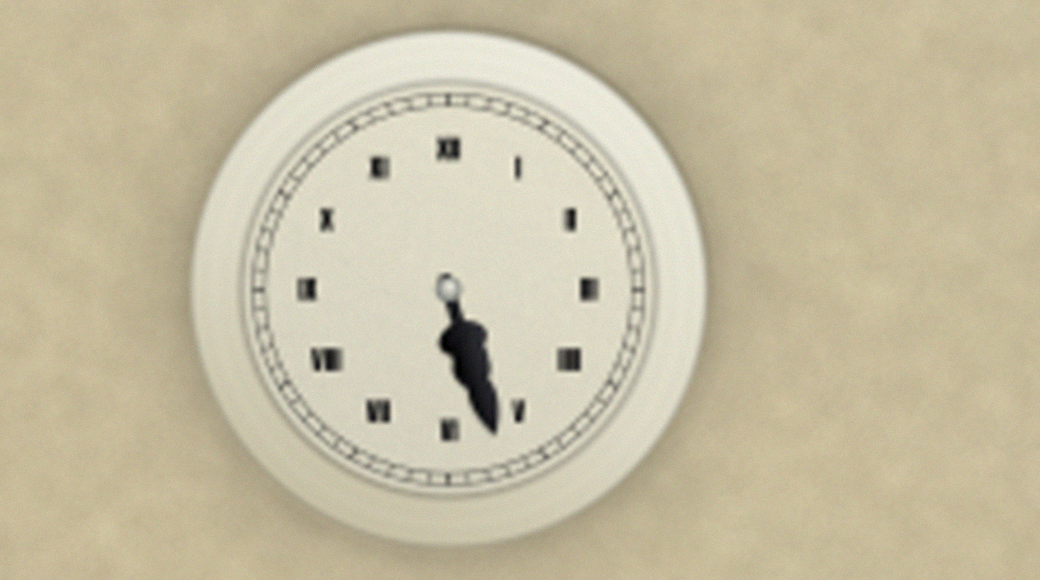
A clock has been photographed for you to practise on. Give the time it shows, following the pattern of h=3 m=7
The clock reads h=5 m=27
